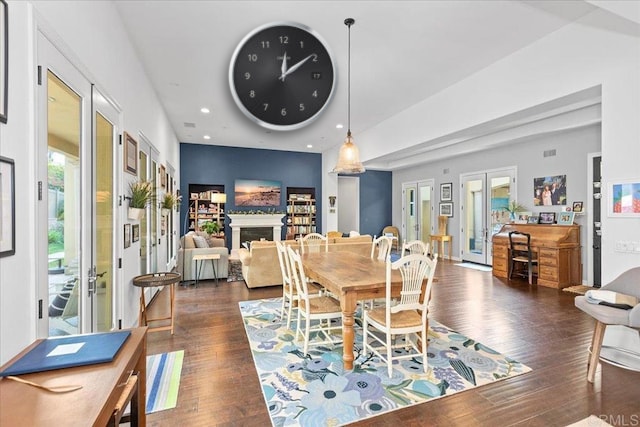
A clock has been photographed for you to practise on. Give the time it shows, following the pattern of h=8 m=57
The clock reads h=12 m=9
